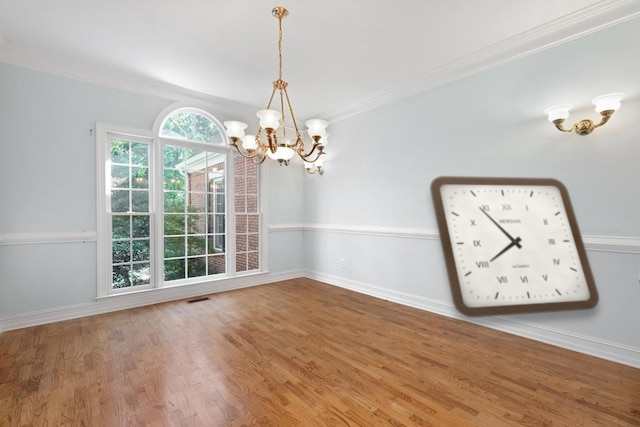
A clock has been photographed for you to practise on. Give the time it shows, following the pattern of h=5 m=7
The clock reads h=7 m=54
